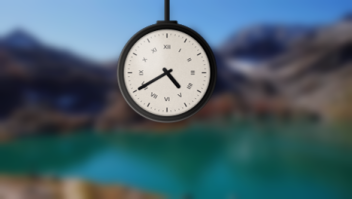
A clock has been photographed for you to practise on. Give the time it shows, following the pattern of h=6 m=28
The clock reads h=4 m=40
